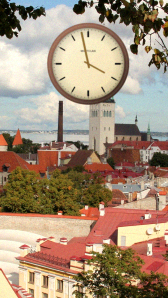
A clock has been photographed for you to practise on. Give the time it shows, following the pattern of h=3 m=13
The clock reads h=3 m=58
